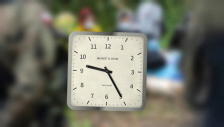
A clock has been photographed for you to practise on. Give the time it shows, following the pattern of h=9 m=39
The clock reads h=9 m=25
